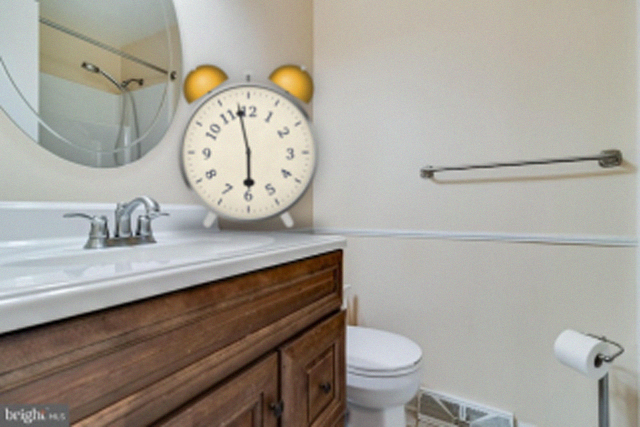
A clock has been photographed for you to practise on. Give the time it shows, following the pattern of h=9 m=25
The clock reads h=5 m=58
